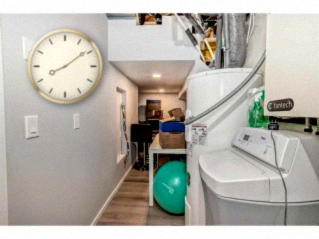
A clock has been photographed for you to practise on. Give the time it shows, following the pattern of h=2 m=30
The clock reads h=8 m=9
